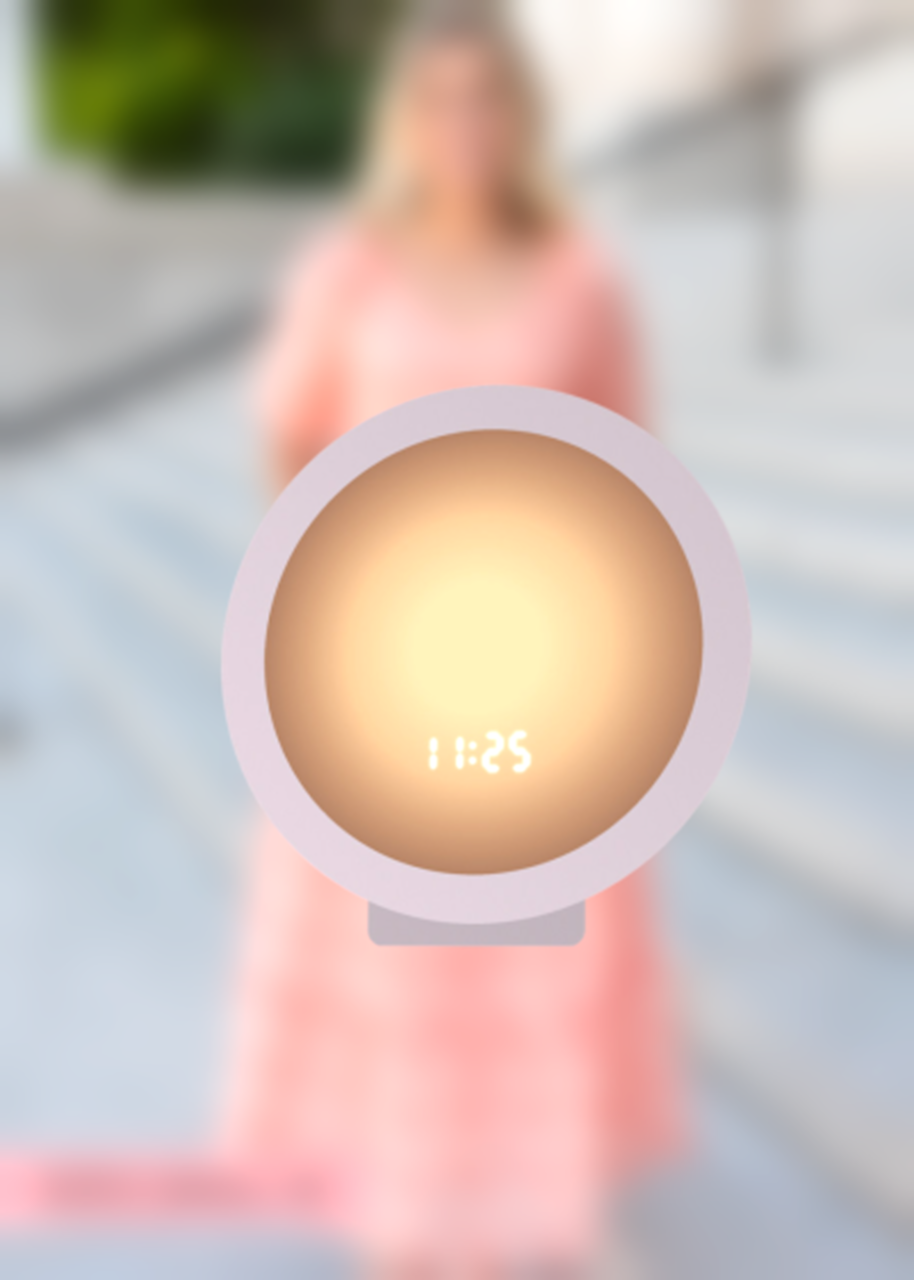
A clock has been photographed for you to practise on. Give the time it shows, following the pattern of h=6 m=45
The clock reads h=11 m=25
